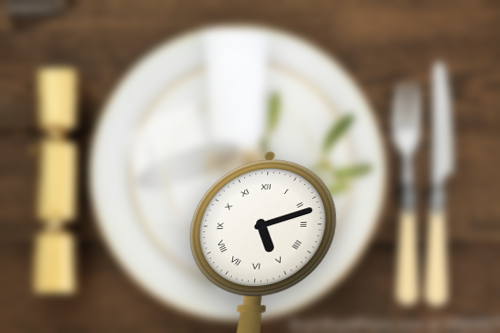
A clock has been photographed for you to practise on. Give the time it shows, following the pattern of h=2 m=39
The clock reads h=5 m=12
